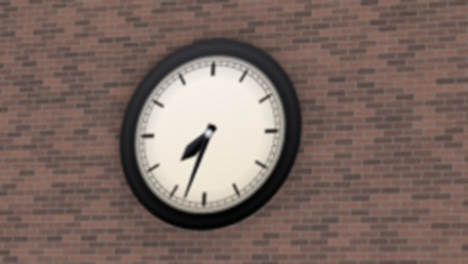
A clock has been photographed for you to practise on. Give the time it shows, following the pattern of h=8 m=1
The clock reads h=7 m=33
